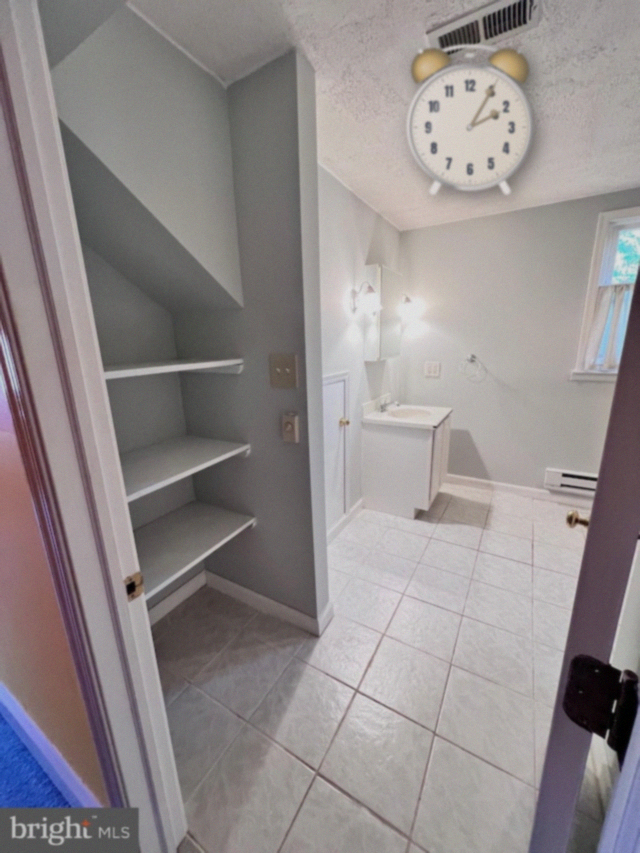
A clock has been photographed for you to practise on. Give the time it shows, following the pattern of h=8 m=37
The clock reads h=2 m=5
